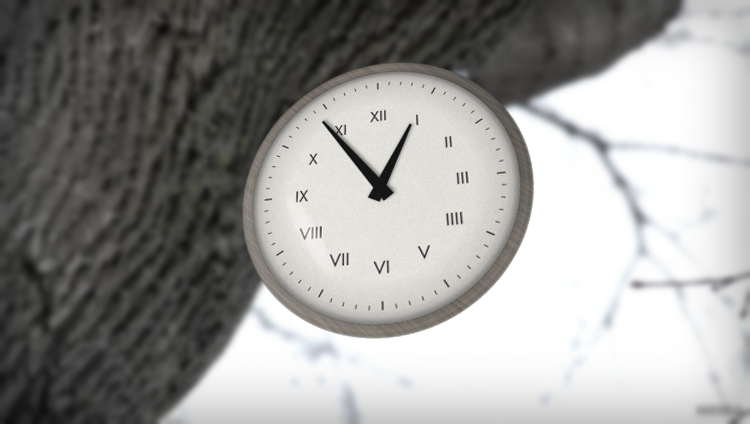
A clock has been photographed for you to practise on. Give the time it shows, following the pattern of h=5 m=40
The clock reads h=12 m=54
